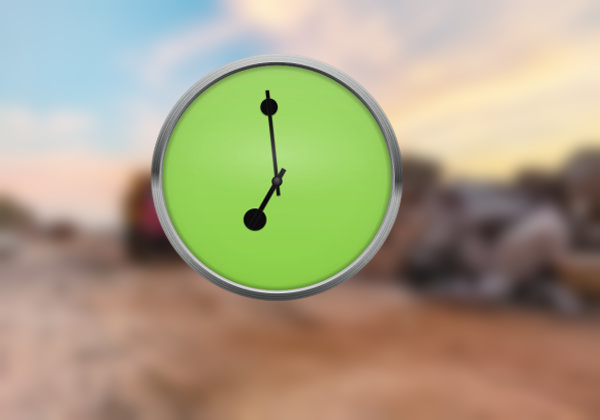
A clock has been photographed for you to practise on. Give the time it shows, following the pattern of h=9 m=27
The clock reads h=6 m=59
